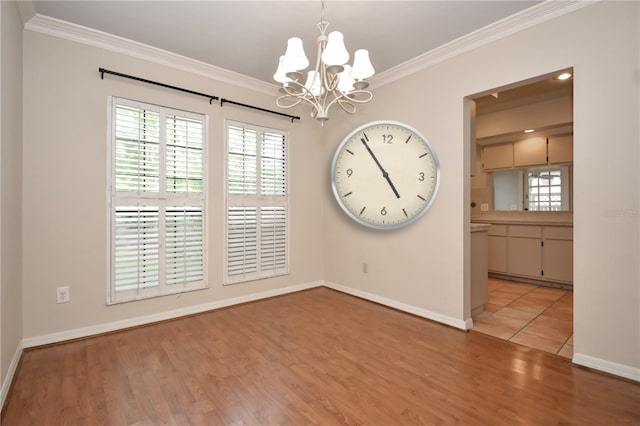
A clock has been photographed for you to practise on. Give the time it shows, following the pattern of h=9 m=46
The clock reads h=4 m=54
